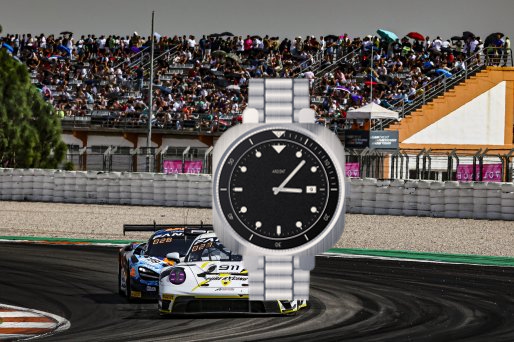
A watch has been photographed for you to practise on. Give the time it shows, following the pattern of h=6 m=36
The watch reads h=3 m=7
